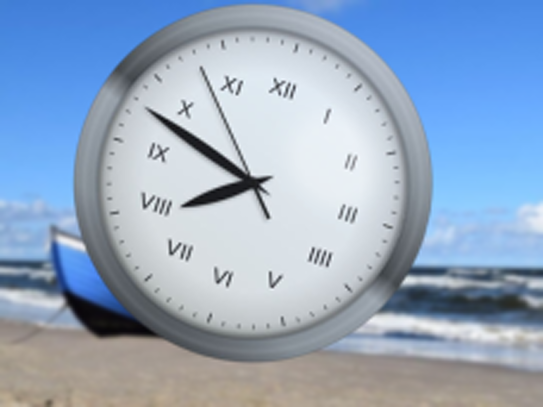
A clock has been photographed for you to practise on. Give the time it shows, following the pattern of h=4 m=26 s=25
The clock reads h=7 m=47 s=53
